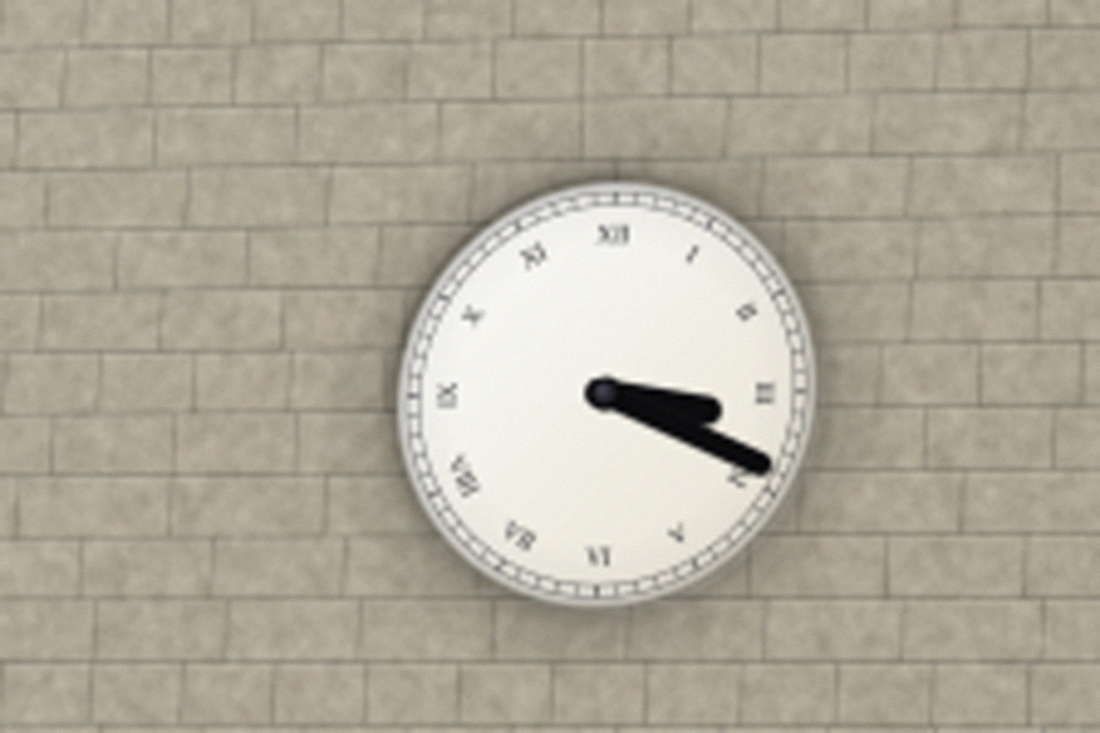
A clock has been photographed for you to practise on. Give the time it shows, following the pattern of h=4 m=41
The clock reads h=3 m=19
